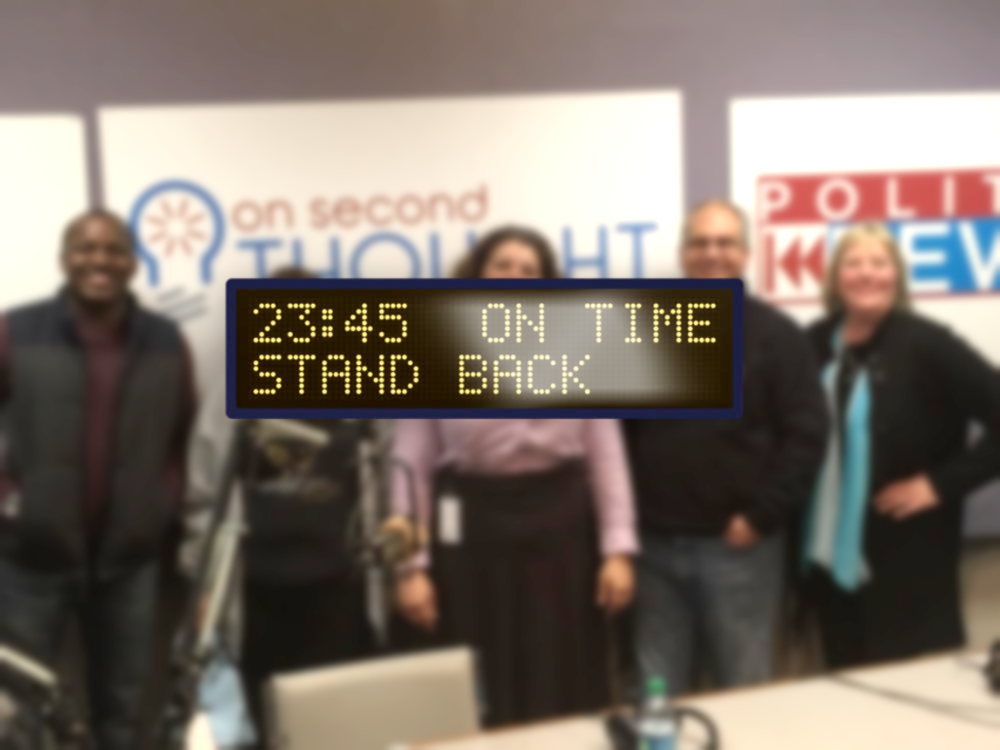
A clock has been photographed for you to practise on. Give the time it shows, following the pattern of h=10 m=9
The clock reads h=23 m=45
